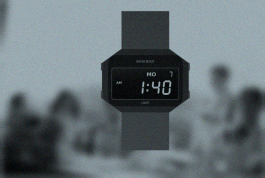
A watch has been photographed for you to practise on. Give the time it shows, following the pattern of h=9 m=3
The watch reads h=1 m=40
